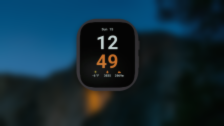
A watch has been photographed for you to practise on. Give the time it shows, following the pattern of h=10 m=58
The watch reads h=12 m=49
